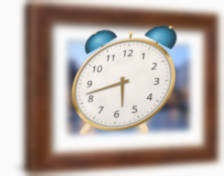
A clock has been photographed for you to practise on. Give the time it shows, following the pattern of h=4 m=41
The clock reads h=5 m=42
